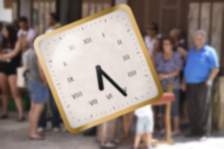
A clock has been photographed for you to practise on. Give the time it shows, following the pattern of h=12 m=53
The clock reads h=6 m=26
